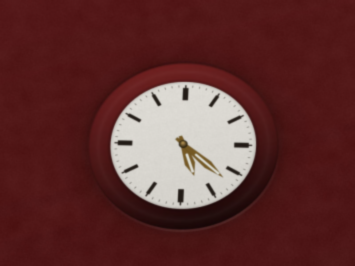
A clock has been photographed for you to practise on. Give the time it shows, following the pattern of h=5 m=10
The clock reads h=5 m=22
